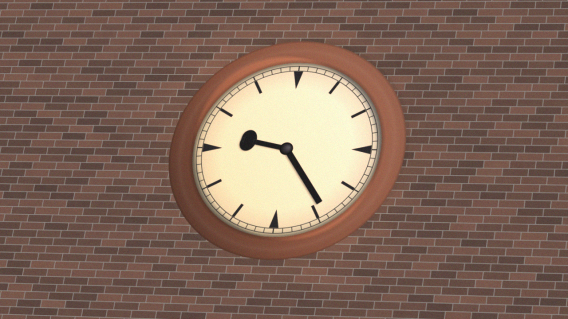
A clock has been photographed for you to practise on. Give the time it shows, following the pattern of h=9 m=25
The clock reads h=9 m=24
